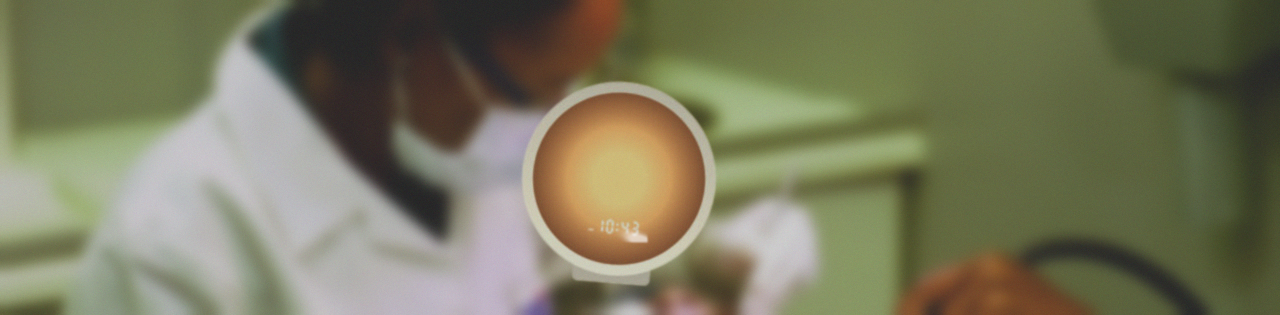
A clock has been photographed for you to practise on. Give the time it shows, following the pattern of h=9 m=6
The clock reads h=10 m=43
